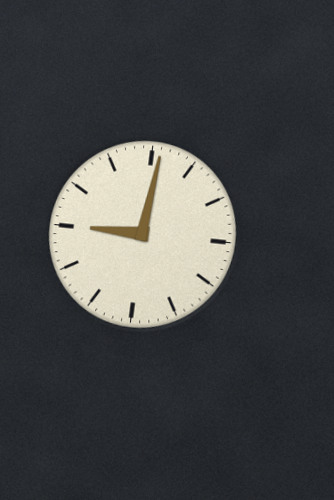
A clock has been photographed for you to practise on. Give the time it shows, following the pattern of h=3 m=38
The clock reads h=9 m=1
